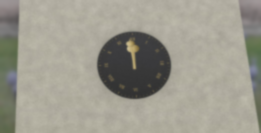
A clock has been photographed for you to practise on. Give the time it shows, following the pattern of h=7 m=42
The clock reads h=11 m=59
